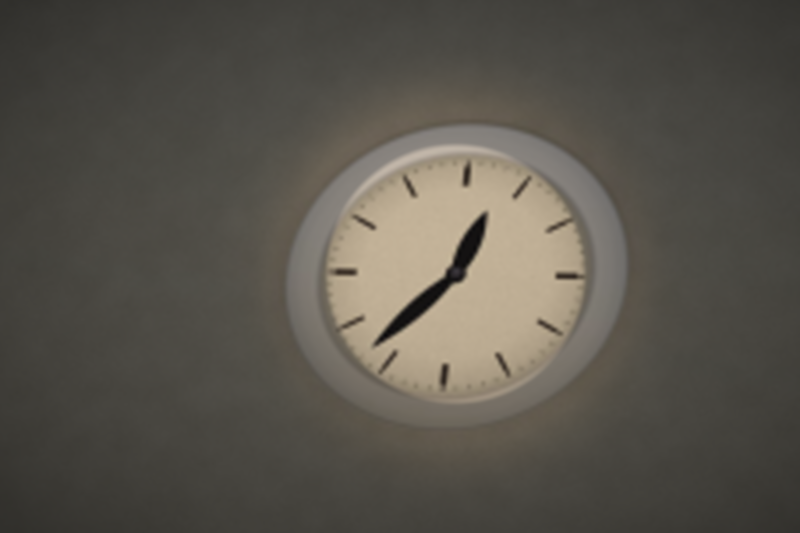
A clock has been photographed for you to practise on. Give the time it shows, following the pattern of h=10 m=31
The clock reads h=12 m=37
